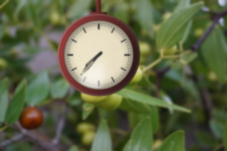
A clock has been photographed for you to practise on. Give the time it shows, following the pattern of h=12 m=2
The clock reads h=7 m=37
